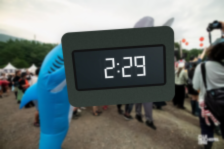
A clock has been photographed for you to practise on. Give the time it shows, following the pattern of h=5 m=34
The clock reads h=2 m=29
